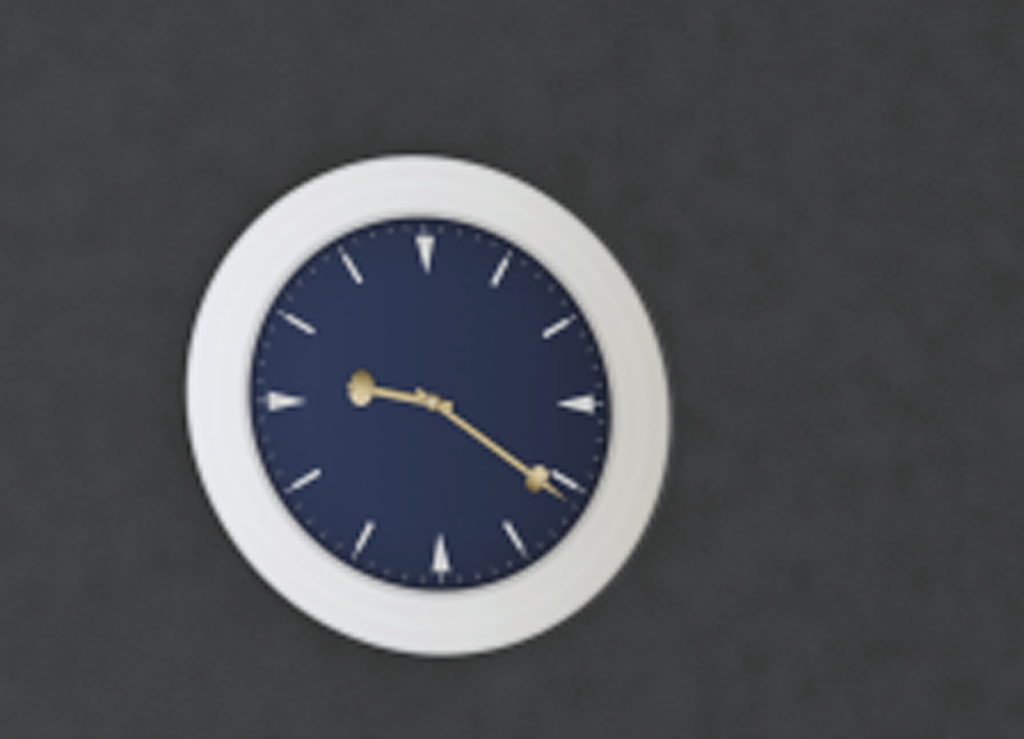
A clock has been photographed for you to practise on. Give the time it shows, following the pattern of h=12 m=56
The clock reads h=9 m=21
